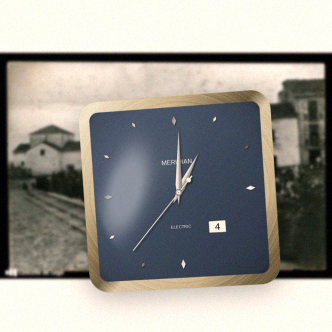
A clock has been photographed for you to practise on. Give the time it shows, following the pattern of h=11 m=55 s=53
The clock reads h=1 m=0 s=37
